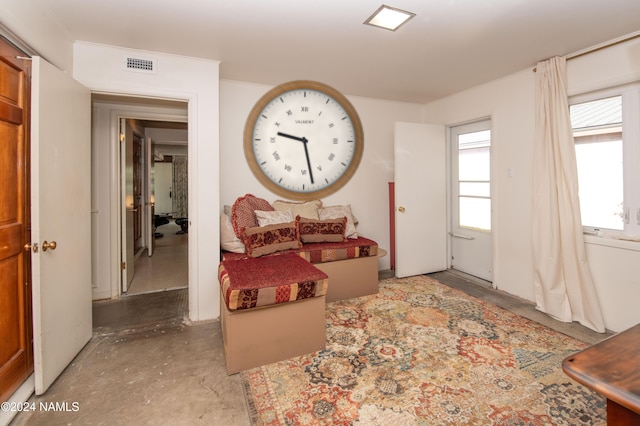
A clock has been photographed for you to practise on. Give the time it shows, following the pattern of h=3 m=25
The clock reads h=9 m=28
